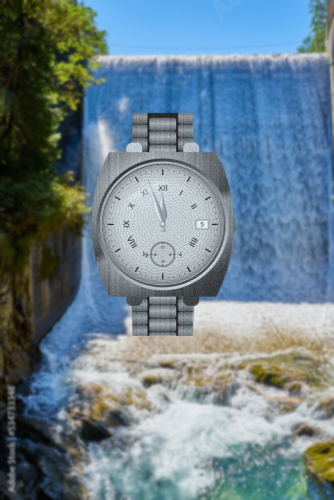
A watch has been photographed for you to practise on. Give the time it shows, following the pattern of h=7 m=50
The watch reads h=11 m=57
